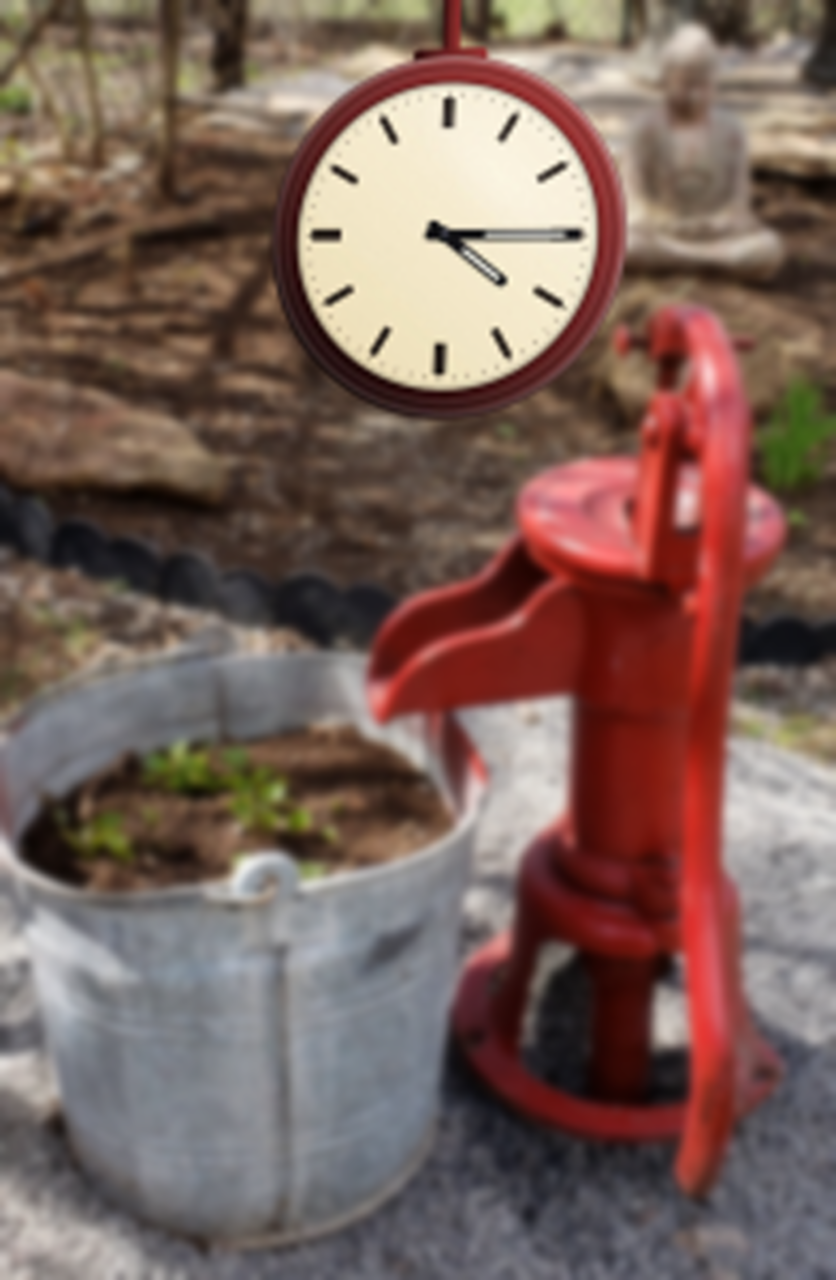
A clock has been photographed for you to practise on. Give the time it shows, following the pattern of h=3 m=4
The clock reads h=4 m=15
